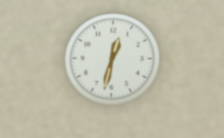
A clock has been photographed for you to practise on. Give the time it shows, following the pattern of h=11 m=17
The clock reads h=12 m=32
